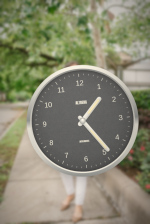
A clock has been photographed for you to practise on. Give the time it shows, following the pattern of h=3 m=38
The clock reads h=1 m=24
